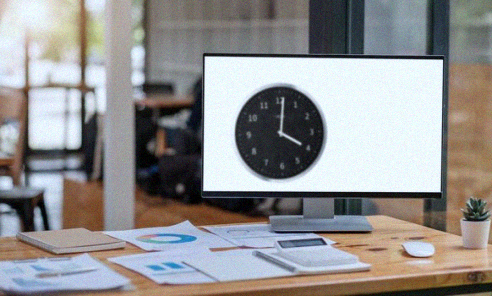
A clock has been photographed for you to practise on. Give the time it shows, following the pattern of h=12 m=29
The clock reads h=4 m=1
